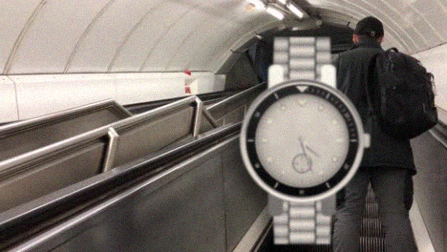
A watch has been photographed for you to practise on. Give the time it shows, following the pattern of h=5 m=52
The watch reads h=4 m=27
